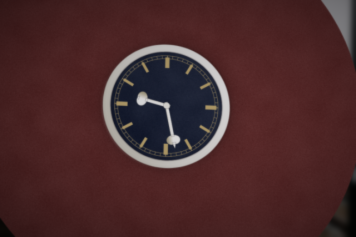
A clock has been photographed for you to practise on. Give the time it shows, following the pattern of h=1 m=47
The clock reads h=9 m=28
